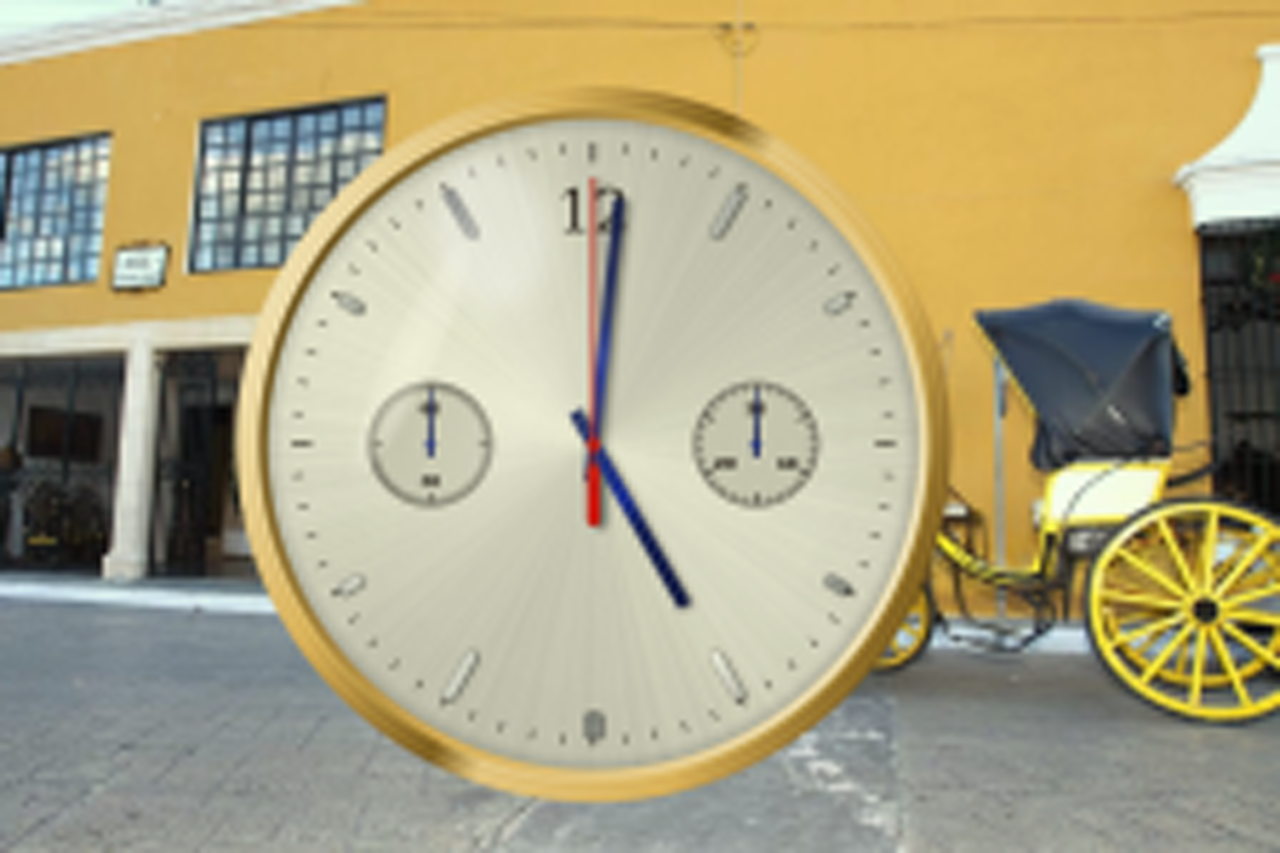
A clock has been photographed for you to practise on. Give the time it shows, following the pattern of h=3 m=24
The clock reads h=5 m=1
